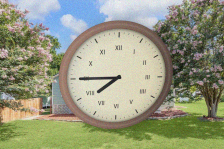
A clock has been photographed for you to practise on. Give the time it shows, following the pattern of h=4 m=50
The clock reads h=7 m=45
